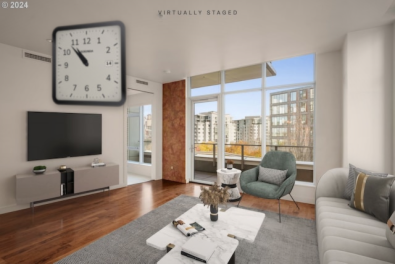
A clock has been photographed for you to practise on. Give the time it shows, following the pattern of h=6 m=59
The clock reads h=10 m=53
